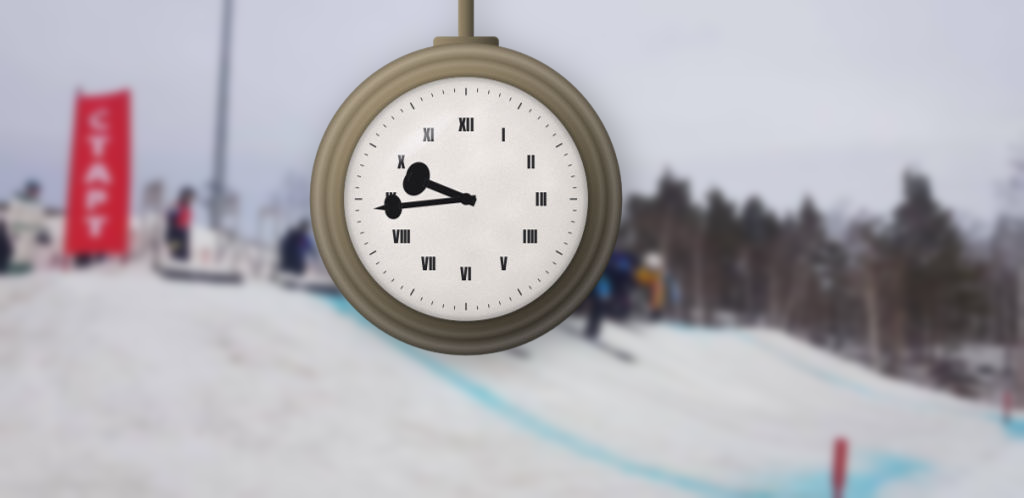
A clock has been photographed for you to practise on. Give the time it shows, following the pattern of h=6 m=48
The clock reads h=9 m=44
